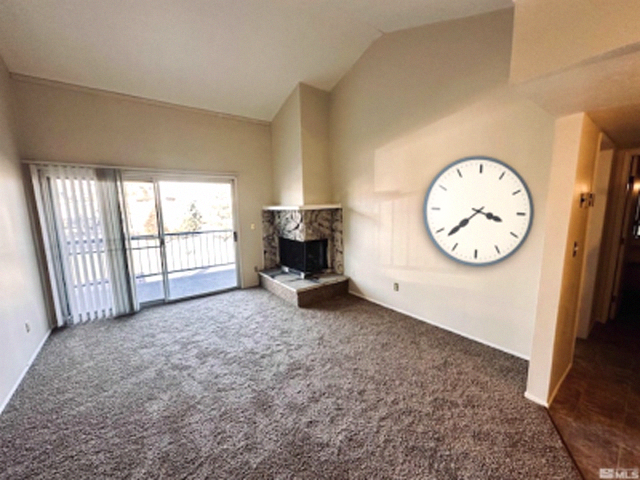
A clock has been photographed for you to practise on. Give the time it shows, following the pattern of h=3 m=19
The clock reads h=3 m=38
